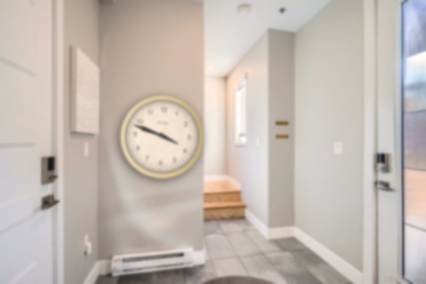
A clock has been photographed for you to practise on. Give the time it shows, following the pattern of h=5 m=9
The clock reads h=3 m=48
